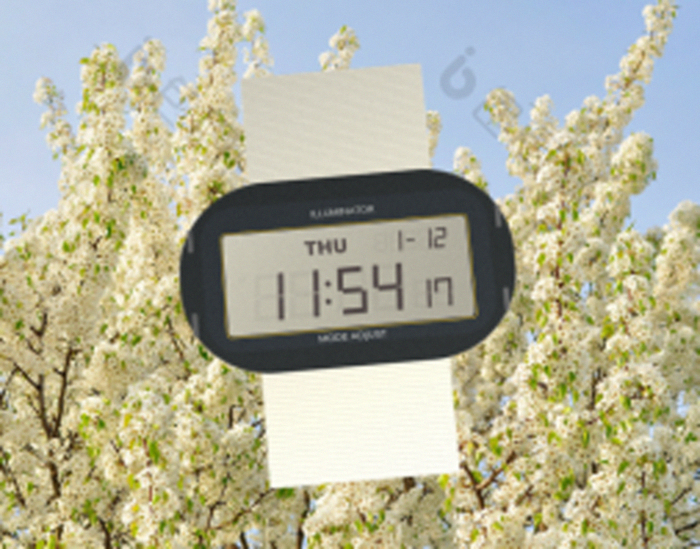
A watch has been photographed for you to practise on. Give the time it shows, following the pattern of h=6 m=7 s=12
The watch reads h=11 m=54 s=17
